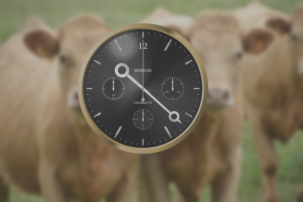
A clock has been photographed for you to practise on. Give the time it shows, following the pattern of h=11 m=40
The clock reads h=10 m=22
